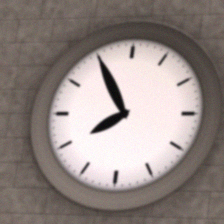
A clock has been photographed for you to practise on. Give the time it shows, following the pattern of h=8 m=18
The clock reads h=7 m=55
